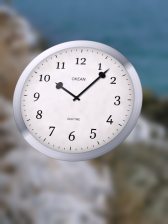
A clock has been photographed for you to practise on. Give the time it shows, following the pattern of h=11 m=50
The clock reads h=10 m=7
